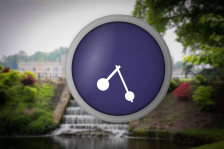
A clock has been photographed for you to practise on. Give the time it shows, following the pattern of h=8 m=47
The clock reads h=7 m=26
